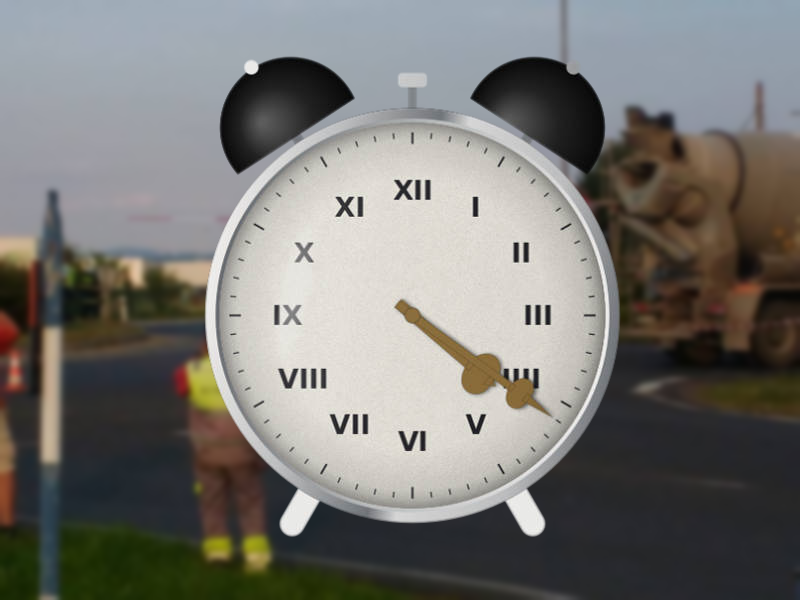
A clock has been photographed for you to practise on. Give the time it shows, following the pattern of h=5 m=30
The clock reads h=4 m=21
